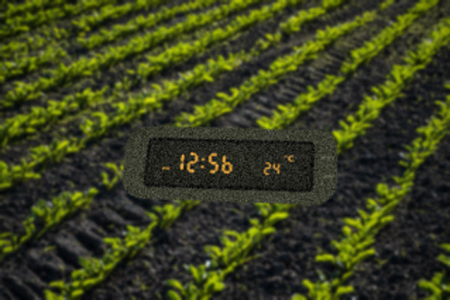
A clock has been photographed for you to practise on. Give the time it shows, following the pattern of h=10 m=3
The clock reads h=12 m=56
